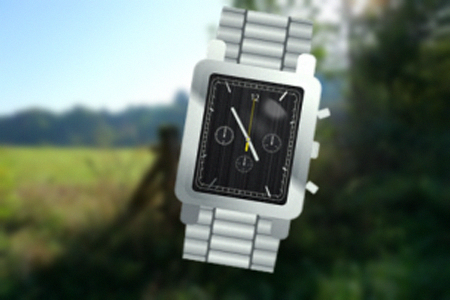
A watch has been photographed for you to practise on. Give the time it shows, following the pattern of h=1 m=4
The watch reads h=4 m=54
